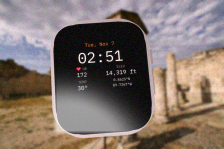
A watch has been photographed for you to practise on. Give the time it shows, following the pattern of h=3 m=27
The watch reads h=2 m=51
